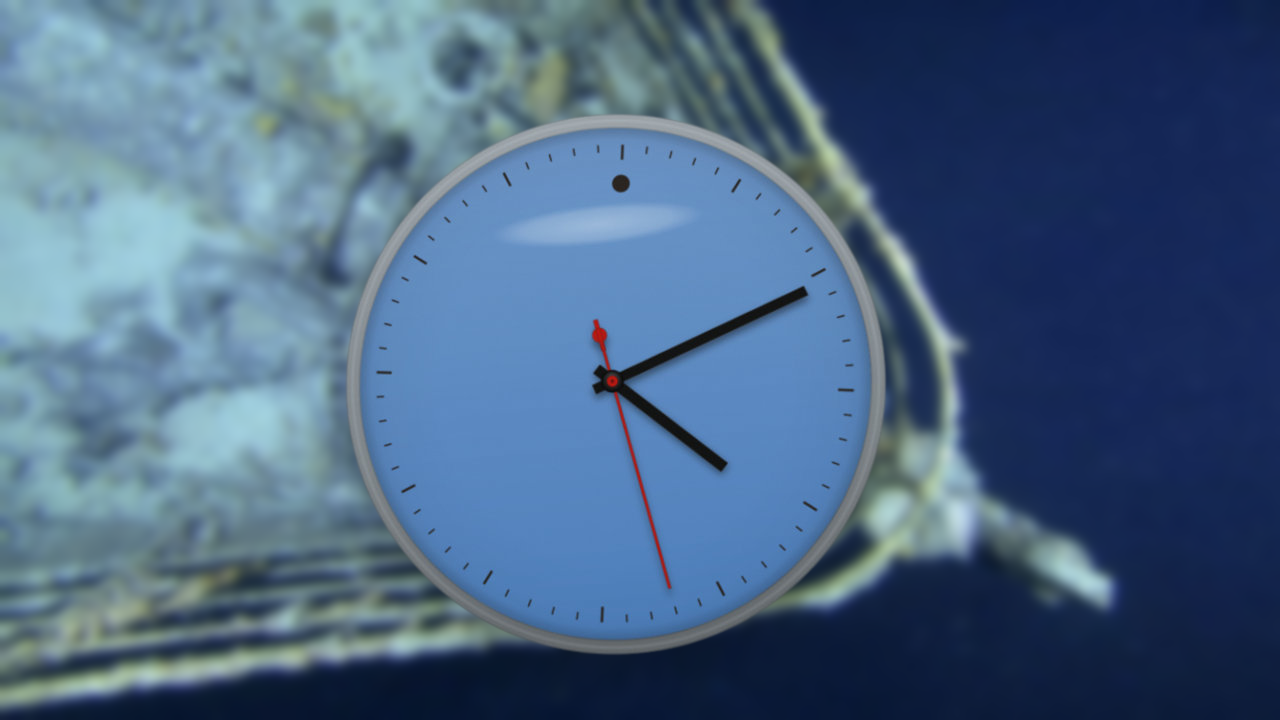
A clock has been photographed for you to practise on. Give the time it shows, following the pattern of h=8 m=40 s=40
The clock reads h=4 m=10 s=27
